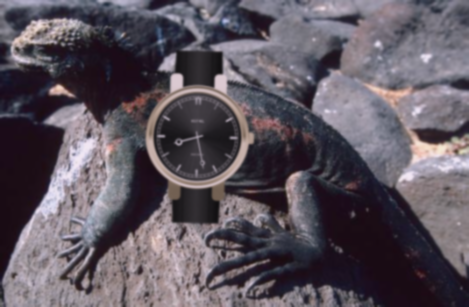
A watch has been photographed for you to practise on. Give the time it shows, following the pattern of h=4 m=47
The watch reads h=8 m=28
